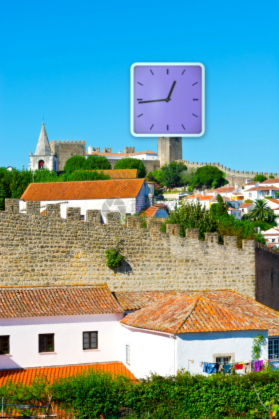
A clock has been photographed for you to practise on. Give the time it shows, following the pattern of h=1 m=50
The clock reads h=12 m=44
